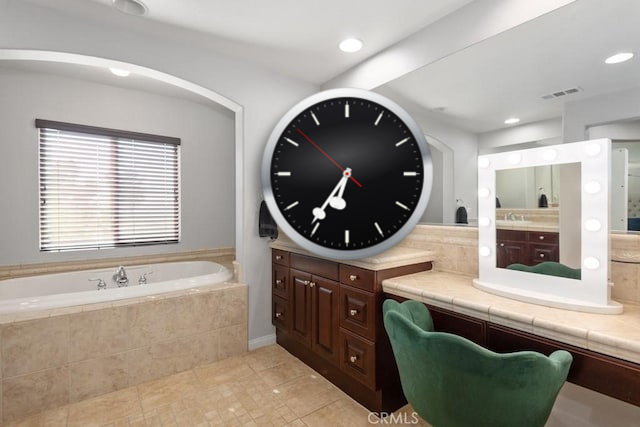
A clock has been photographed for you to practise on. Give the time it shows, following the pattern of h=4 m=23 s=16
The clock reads h=6 m=35 s=52
